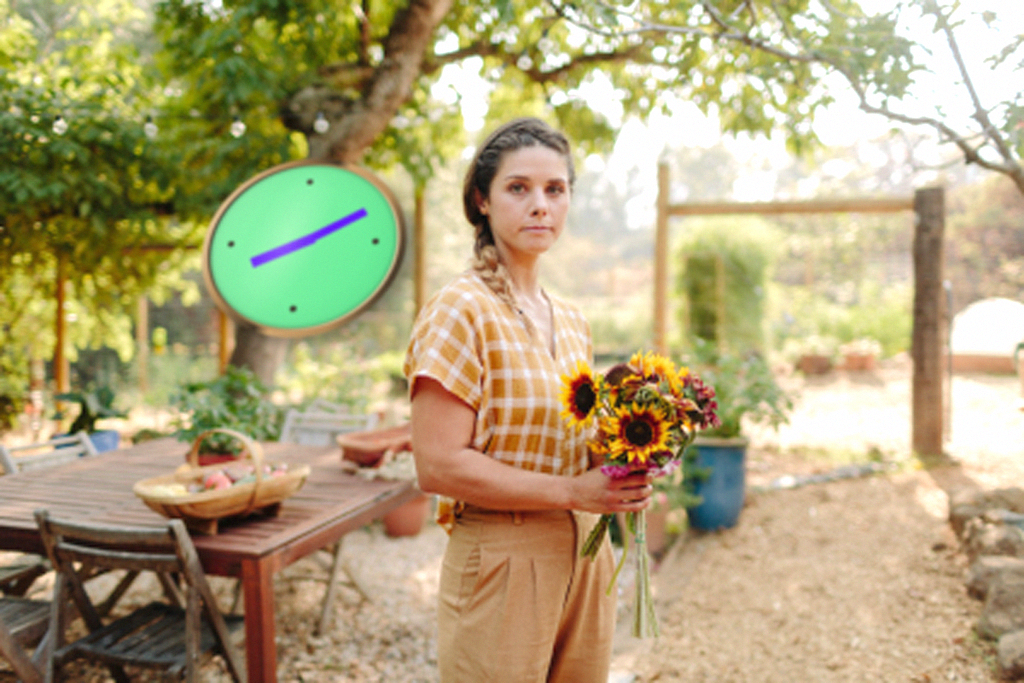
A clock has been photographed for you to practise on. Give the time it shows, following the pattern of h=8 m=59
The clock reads h=8 m=10
